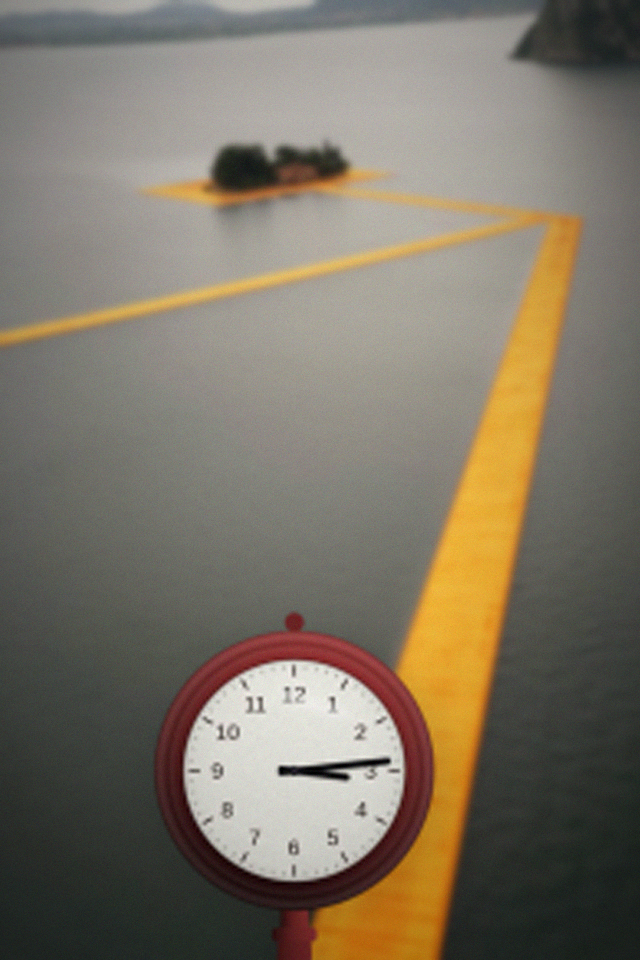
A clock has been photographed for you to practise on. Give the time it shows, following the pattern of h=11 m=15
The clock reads h=3 m=14
